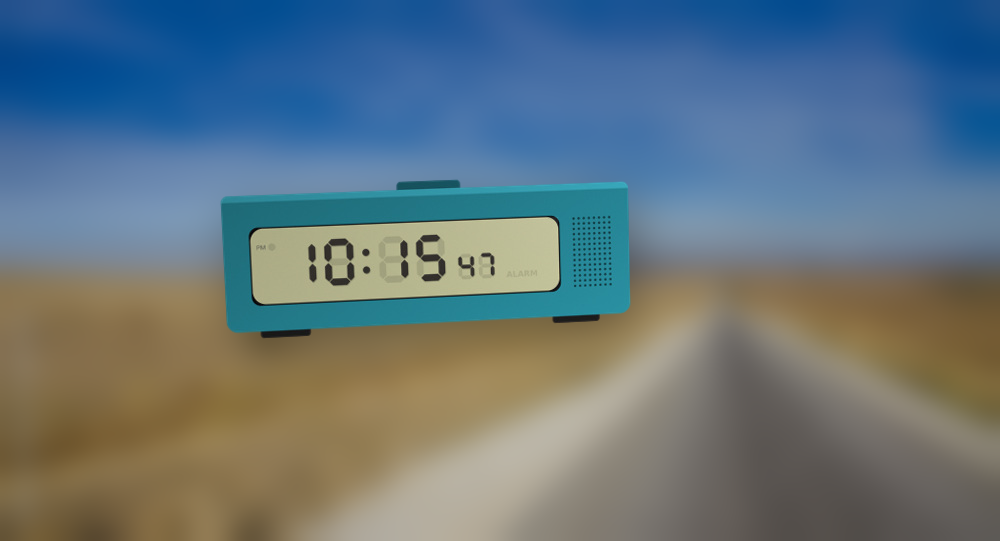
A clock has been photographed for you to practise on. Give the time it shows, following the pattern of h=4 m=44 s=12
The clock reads h=10 m=15 s=47
